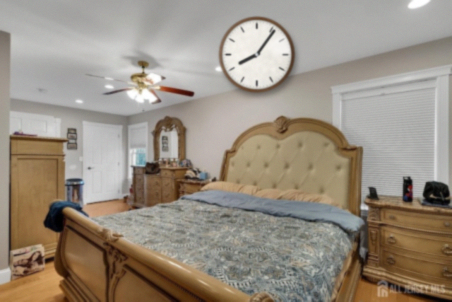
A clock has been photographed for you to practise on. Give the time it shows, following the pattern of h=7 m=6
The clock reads h=8 m=6
